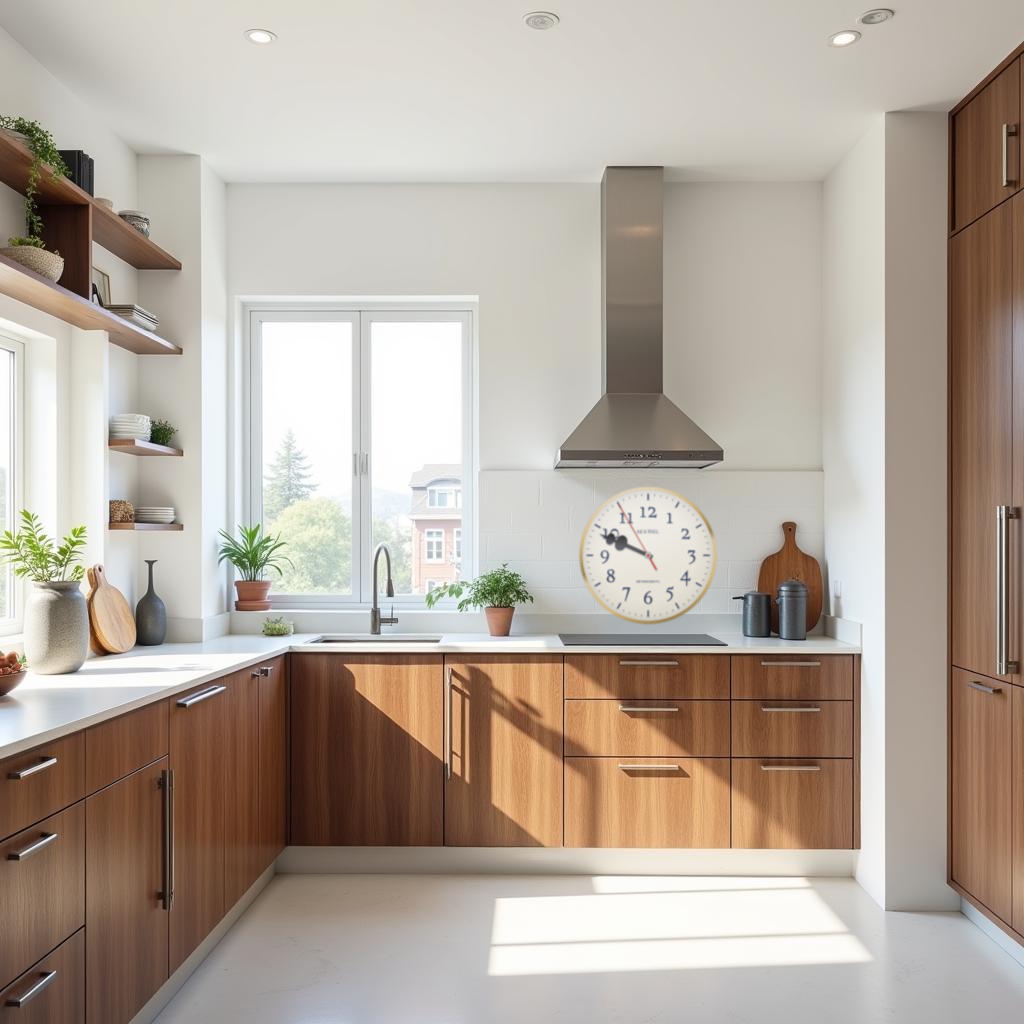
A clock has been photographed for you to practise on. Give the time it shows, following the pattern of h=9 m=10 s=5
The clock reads h=9 m=48 s=55
